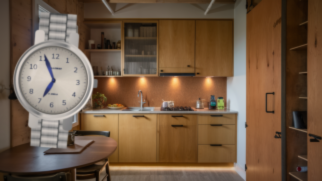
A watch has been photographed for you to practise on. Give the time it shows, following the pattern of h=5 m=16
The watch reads h=6 m=56
